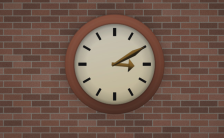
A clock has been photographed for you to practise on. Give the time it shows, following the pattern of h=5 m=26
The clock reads h=3 m=10
